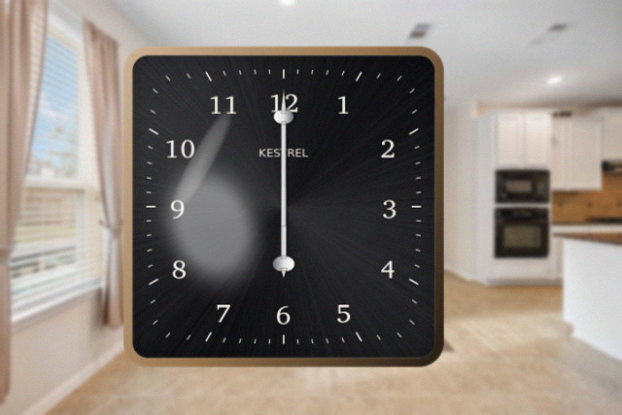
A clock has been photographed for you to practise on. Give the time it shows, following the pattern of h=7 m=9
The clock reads h=6 m=0
